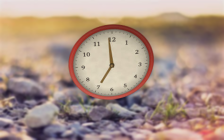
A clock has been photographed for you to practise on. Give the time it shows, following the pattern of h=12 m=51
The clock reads h=6 m=59
